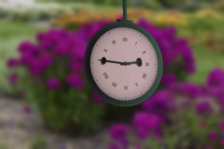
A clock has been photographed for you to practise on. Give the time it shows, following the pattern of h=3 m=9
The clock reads h=2 m=46
